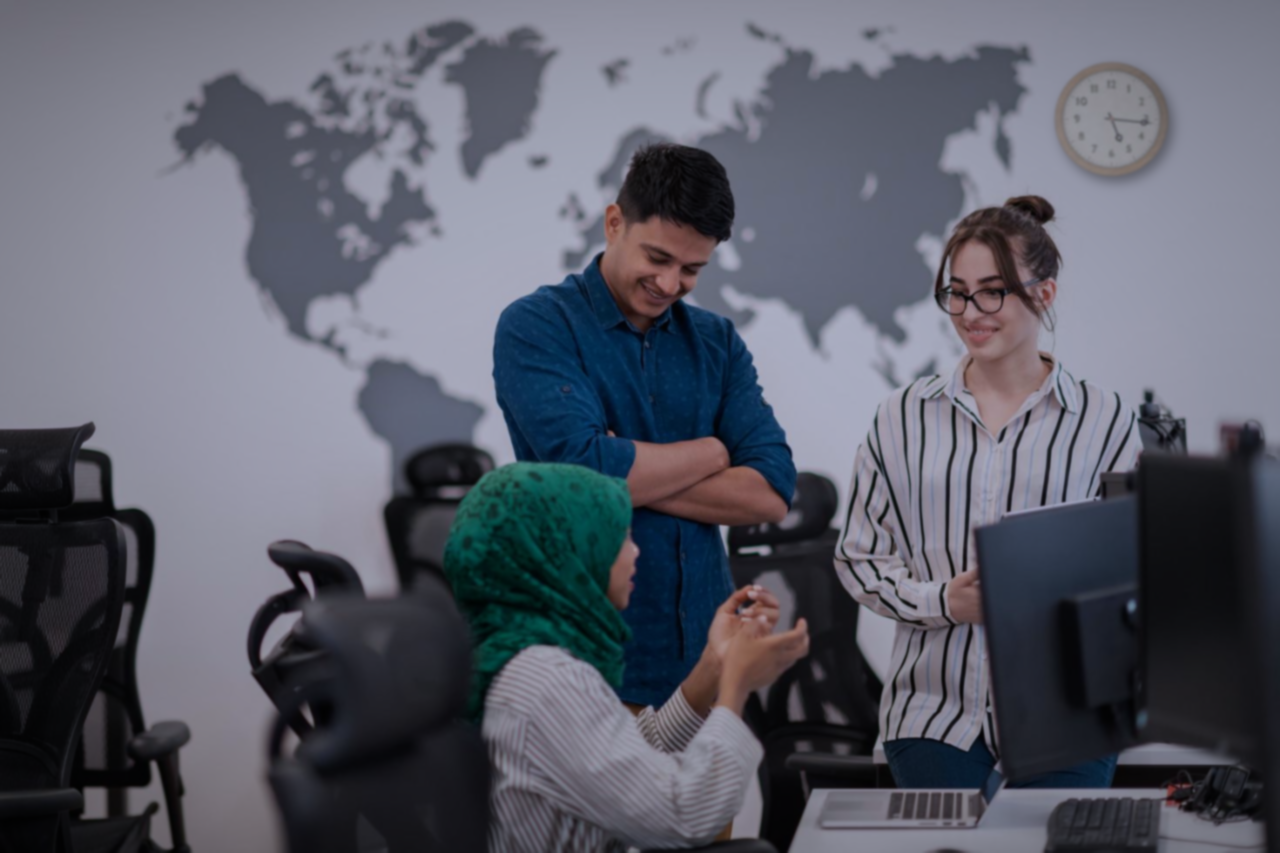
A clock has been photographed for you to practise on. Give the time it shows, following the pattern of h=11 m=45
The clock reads h=5 m=16
